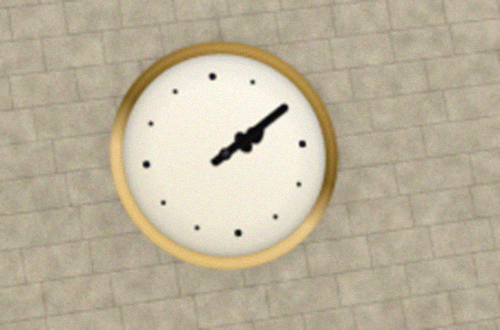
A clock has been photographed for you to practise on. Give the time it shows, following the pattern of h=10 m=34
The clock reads h=2 m=10
